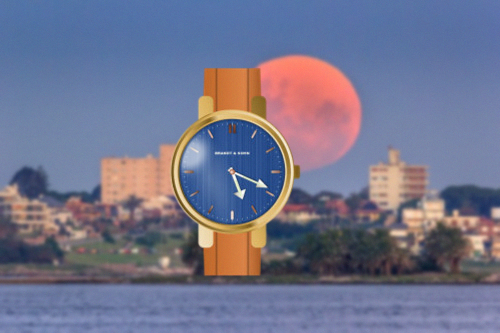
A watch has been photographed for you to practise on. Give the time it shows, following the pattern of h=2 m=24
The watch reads h=5 m=19
